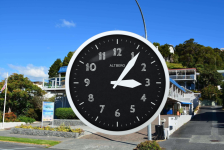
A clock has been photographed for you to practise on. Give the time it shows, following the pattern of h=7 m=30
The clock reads h=3 m=6
